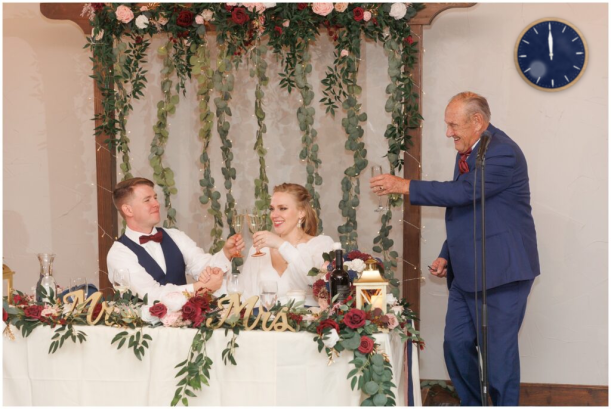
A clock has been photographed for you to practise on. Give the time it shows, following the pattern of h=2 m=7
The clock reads h=12 m=0
